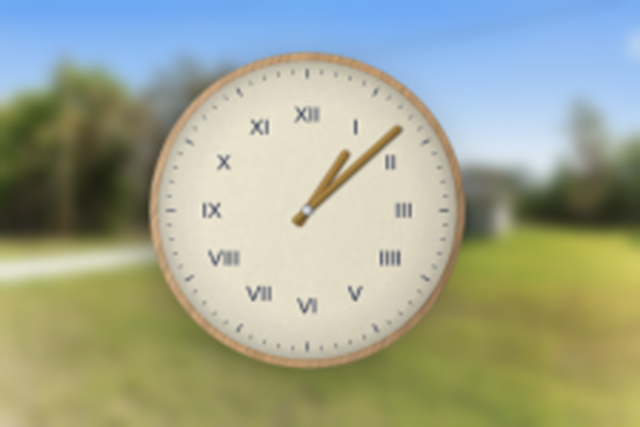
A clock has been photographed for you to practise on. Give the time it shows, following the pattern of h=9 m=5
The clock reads h=1 m=8
